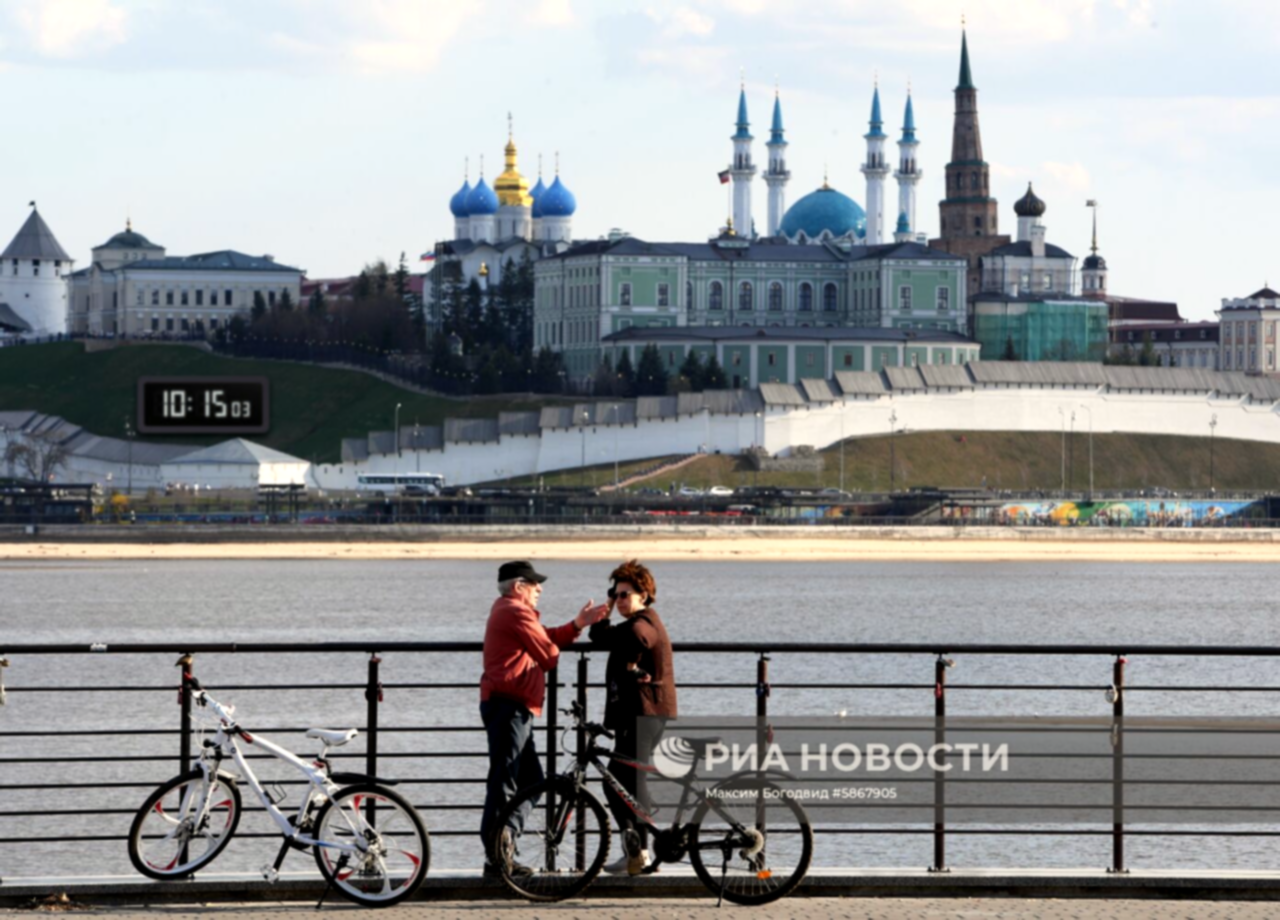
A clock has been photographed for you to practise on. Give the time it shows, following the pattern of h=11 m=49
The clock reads h=10 m=15
